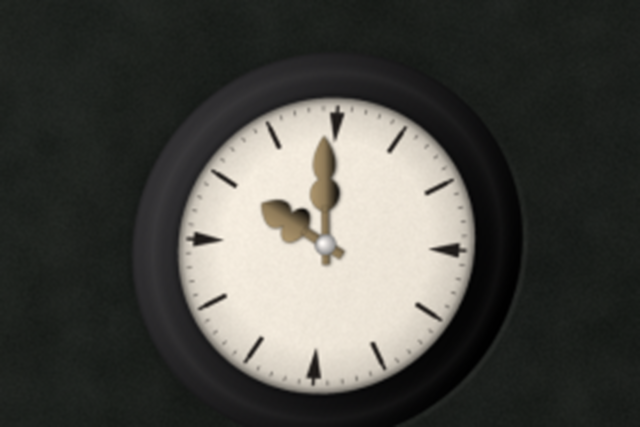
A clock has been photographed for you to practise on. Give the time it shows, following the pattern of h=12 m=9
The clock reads h=9 m=59
